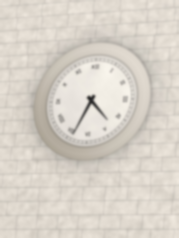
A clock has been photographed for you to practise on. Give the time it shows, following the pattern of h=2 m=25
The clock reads h=4 m=34
